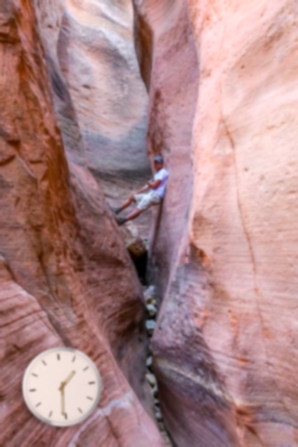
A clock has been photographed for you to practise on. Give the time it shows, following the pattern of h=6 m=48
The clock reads h=1 m=31
